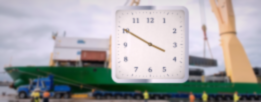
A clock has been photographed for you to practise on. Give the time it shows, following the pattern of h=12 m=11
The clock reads h=3 m=50
